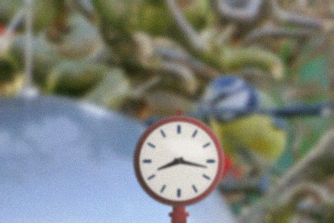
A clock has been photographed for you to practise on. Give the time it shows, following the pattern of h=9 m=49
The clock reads h=8 m=17
